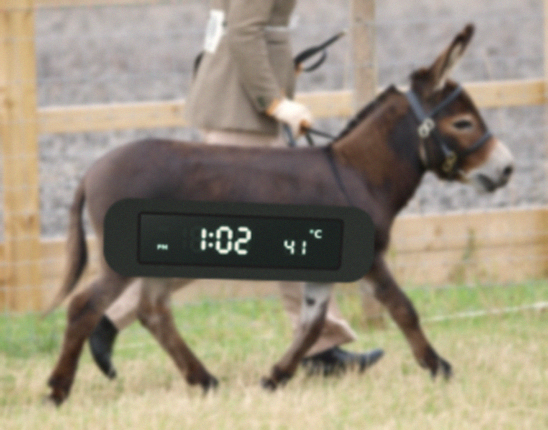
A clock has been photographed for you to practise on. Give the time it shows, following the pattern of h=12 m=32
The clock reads h=1 m=2
